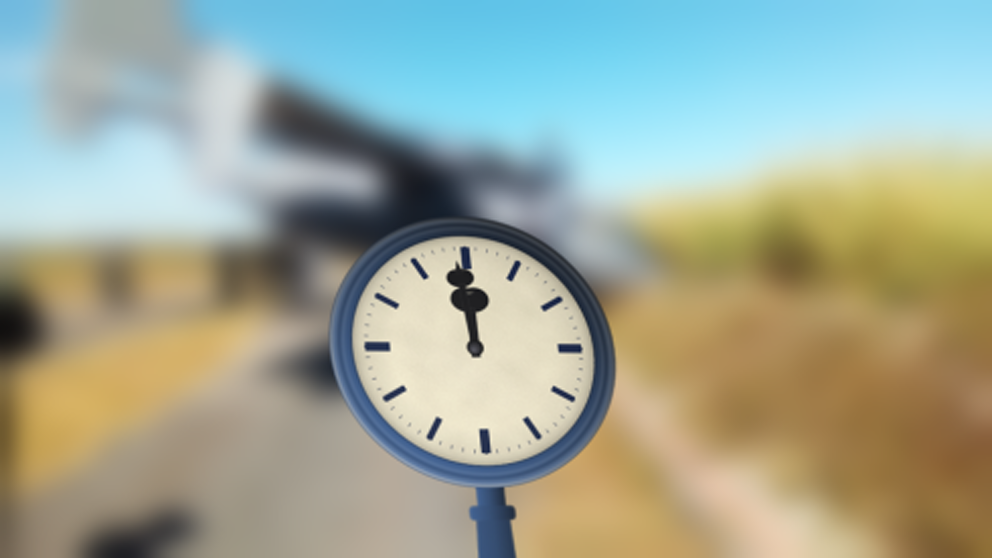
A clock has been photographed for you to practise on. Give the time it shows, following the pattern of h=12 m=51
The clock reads h=11 m=59
